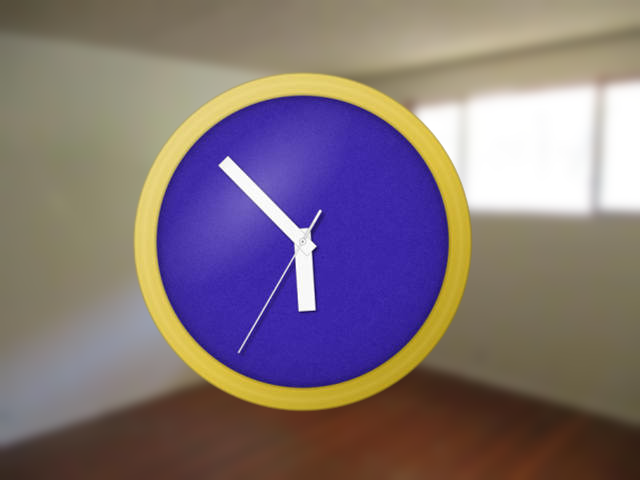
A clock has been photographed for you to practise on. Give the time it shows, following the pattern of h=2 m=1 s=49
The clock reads h=5 m=52 s=35
